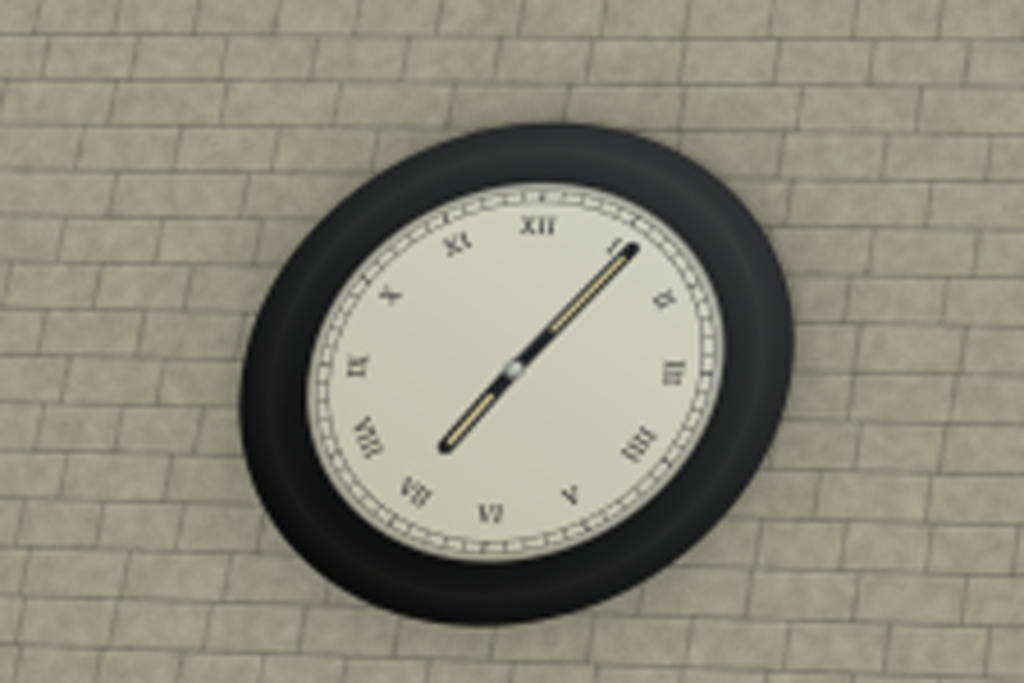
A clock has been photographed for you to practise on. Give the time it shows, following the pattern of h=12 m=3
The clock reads h=7 m=6
